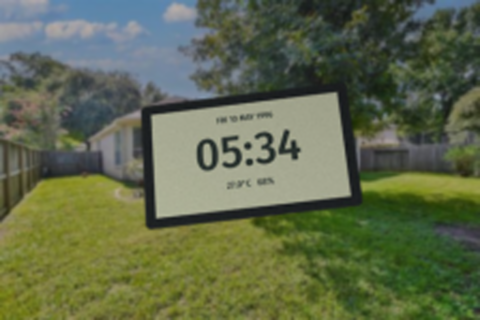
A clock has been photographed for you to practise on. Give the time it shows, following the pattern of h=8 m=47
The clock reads h=5 m=34
